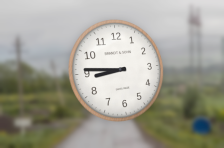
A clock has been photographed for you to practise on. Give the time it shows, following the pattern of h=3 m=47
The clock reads h=8 m=46
